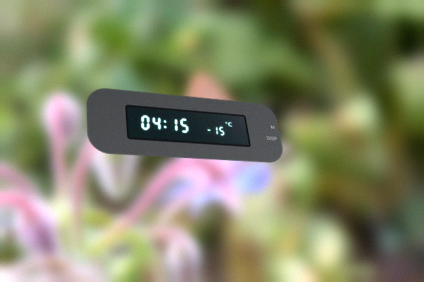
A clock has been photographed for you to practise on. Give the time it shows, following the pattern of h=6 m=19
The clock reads h=4 m=15
